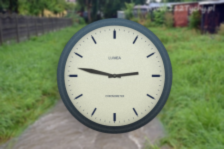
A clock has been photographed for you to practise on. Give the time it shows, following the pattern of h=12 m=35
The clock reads h=2 m=47
